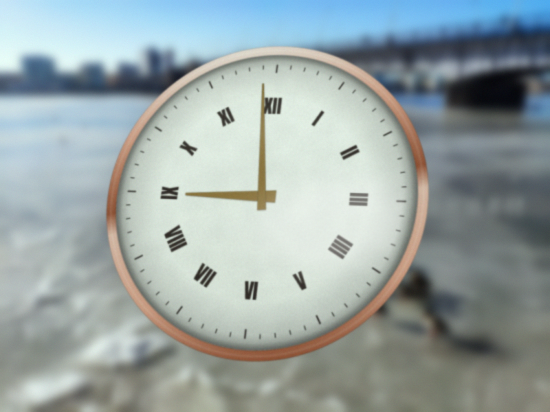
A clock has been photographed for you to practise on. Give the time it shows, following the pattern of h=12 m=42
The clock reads h=8 m=59
